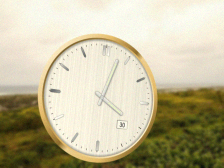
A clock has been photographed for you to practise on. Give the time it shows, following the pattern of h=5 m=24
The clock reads h=4 m=3
